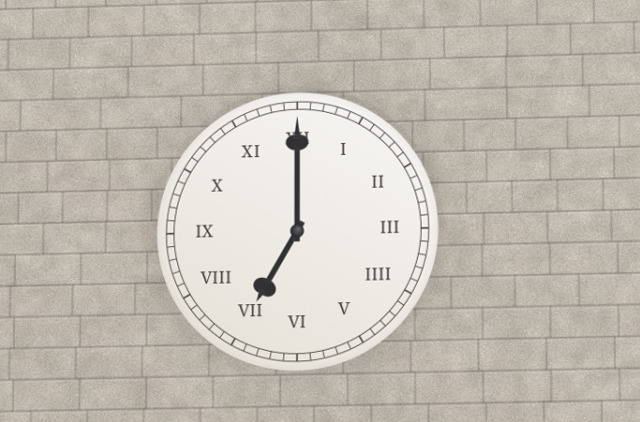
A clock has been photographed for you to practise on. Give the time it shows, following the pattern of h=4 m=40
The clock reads h=7 m=0
